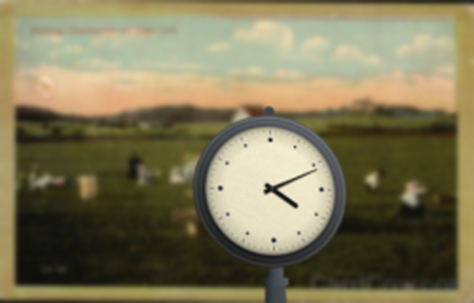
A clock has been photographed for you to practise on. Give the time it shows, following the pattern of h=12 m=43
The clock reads h=4 m=11
